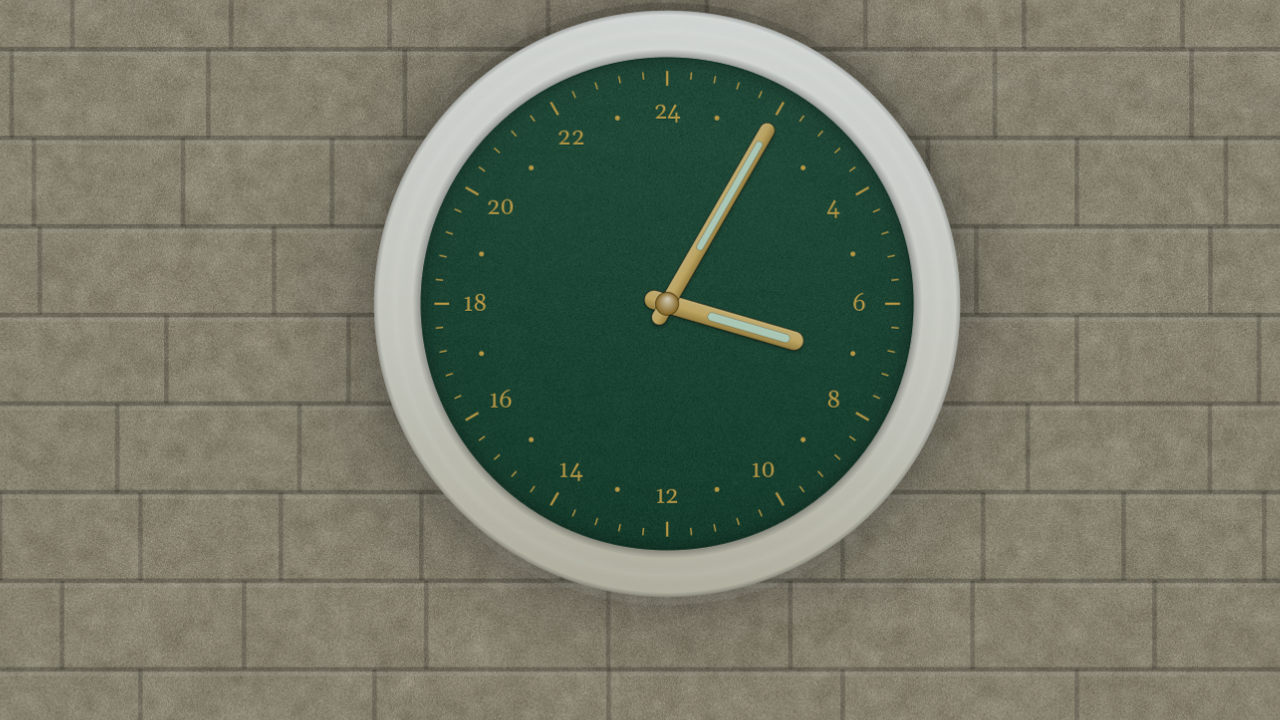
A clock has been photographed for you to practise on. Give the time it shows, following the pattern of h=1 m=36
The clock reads h=7 m=5
